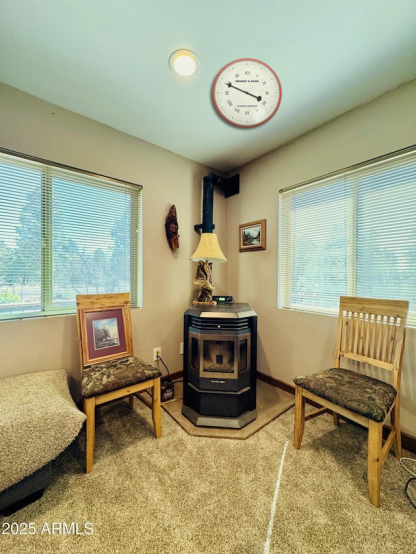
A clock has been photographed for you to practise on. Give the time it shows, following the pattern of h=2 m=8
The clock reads h=3 m=49
